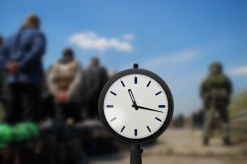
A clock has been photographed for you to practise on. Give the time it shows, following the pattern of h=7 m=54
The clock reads h=11 m=17
